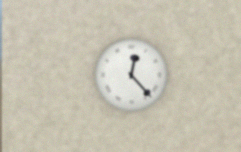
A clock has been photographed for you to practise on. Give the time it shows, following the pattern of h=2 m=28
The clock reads h=12 m=23
